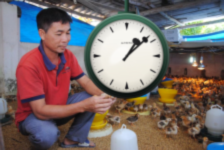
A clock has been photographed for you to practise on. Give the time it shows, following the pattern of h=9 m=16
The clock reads h=1 m=8
